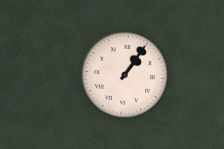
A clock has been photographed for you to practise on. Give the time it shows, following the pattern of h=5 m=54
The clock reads h=1 m=5
